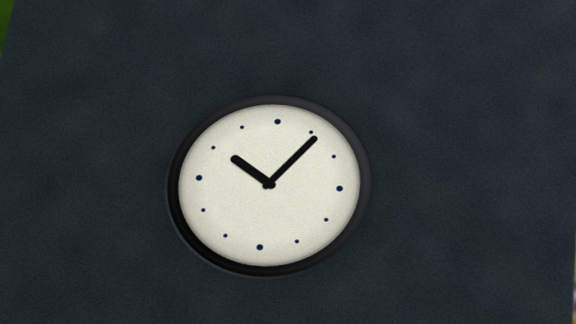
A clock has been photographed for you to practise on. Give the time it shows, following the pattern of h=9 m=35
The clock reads h=10 m=6
